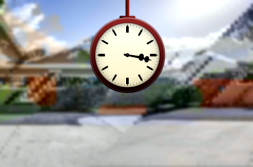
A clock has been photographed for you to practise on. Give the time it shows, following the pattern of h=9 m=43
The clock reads h=3 m=17
